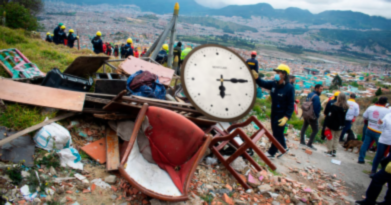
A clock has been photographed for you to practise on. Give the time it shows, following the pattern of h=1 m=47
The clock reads h=6 m=15
